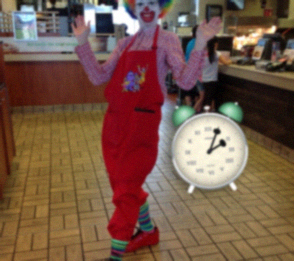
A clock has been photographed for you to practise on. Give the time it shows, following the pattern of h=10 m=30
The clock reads h=2 m=4
